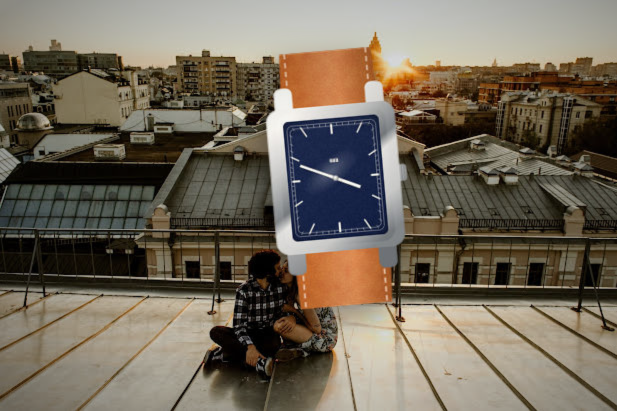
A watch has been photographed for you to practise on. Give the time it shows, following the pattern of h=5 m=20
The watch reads h=3 m=49
